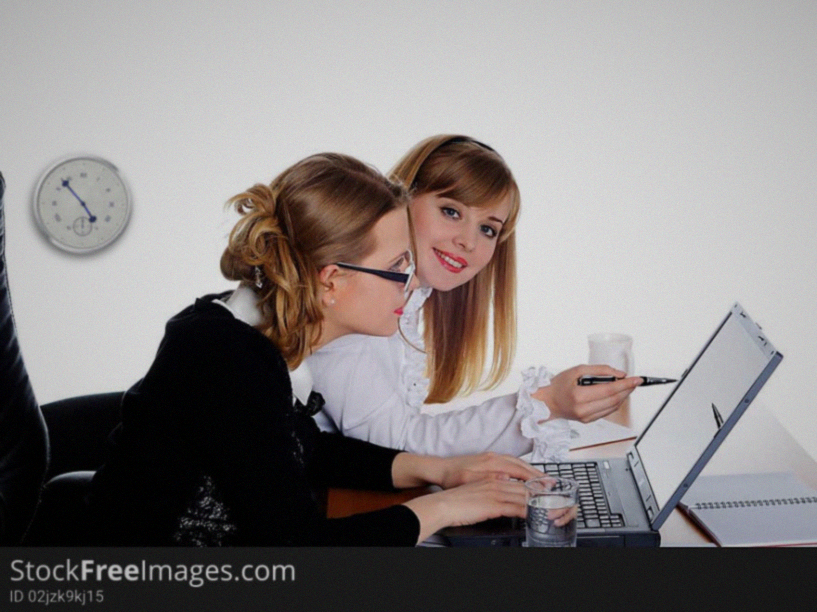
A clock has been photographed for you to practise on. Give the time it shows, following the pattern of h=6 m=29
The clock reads h=4 m=53
